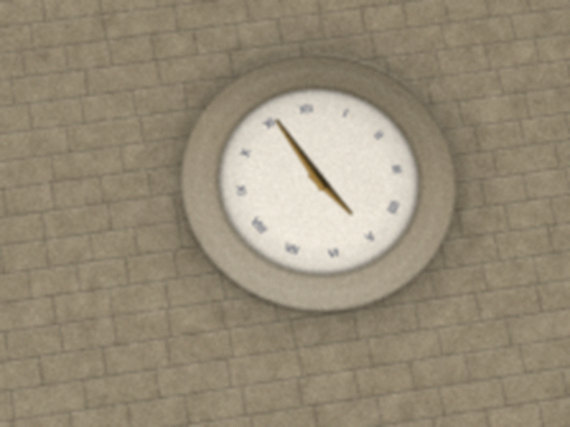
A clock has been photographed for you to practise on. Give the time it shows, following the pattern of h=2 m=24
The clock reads h=4 m=56
